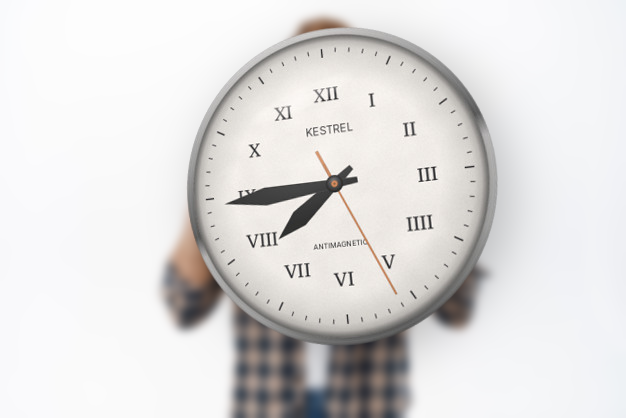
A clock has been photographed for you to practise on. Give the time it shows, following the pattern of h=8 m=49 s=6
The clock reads h=7 m=44 s=26
